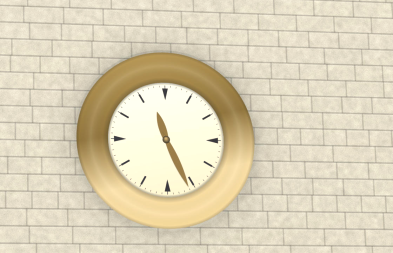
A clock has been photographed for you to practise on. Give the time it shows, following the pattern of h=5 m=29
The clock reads h=11 m=26
